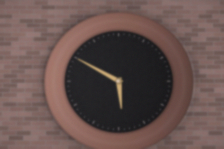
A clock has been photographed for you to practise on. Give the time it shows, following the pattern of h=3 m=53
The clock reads h=5 m=50
